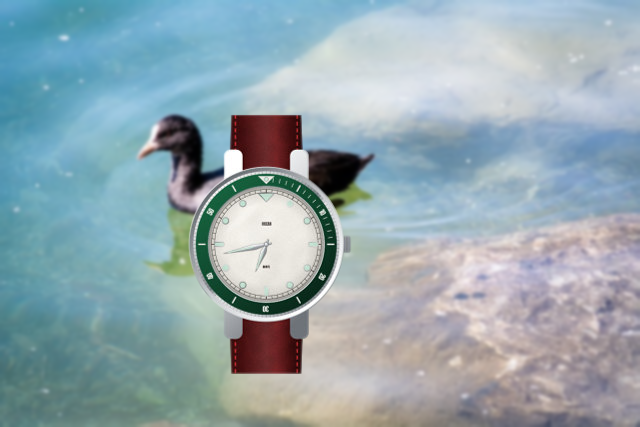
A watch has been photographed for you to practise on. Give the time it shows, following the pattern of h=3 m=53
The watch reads h=6 m=43
